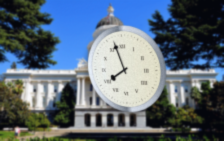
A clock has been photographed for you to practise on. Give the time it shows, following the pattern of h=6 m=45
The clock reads h=7 m=57
